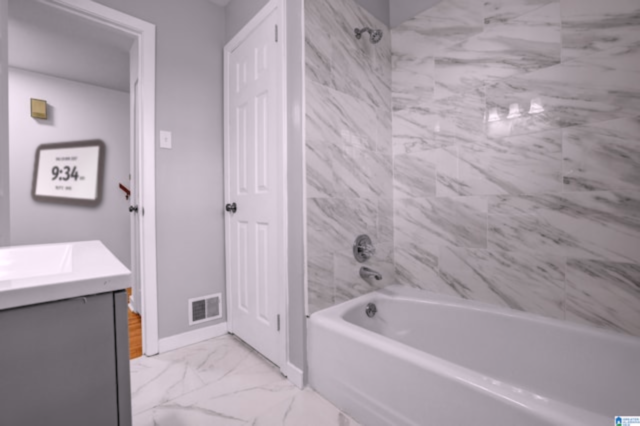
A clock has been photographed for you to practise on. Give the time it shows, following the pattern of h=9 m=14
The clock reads h=9 m=34
